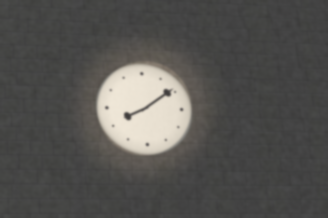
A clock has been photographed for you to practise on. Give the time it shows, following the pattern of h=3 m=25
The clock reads h=8 m=9
